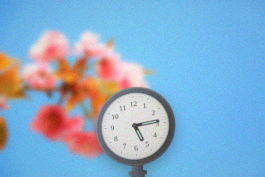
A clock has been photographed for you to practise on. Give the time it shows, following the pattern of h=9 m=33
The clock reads h=5 m=14
